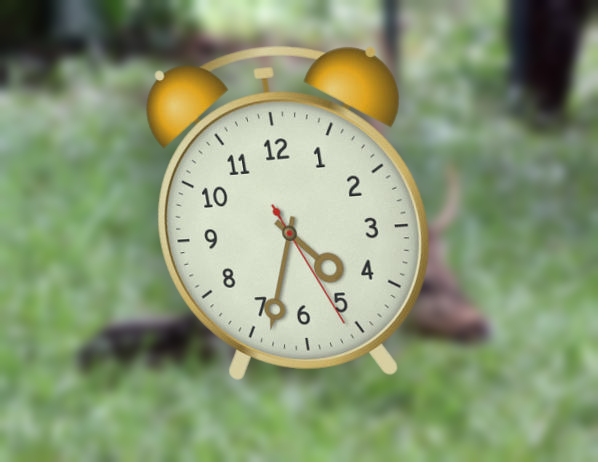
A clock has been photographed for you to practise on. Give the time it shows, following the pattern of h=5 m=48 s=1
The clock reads h=4 m=33 s=26
